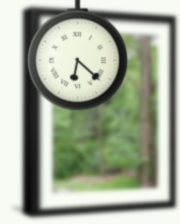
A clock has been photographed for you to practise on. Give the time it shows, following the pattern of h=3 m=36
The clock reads h=6 m=22
